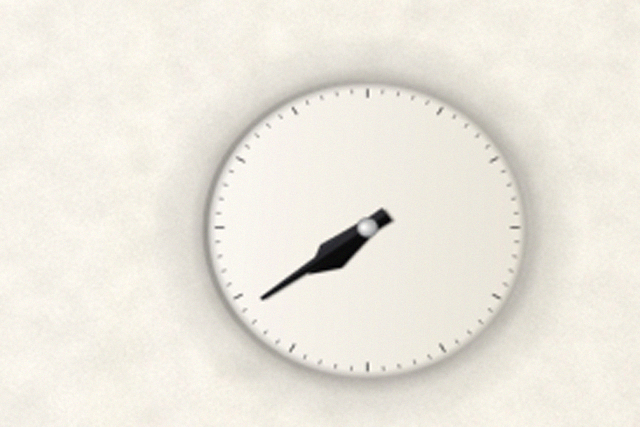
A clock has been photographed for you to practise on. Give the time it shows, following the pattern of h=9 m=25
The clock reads h=7 m=39
